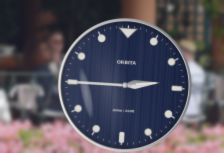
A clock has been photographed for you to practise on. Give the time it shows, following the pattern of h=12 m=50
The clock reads h=2 m=45
